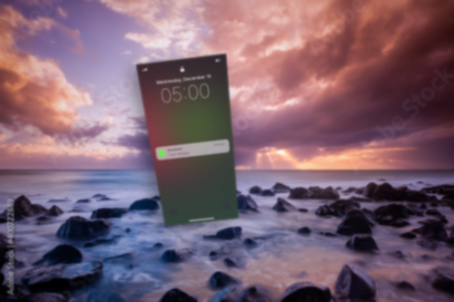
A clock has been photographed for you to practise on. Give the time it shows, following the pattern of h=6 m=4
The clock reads h=5 m=0
